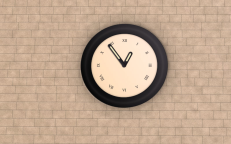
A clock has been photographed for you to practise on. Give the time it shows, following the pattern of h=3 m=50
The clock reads h=12 m=54
